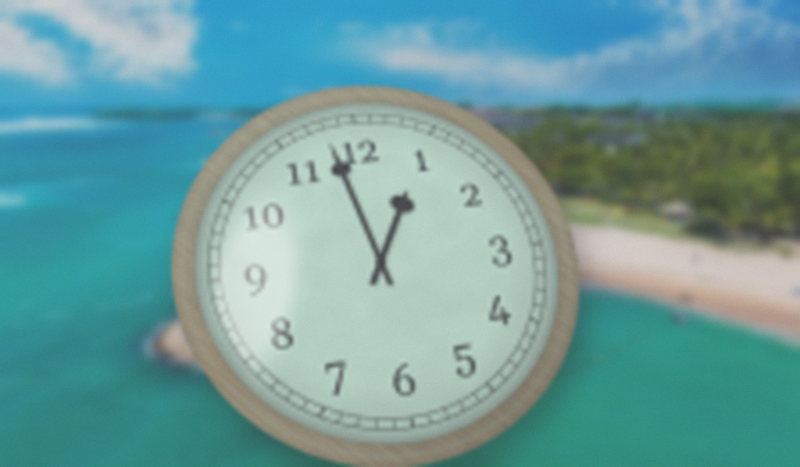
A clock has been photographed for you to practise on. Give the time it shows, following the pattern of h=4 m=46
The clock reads h=12 m=58
